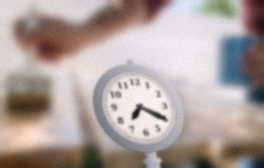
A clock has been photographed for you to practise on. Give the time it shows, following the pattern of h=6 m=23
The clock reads h=7 m=20
